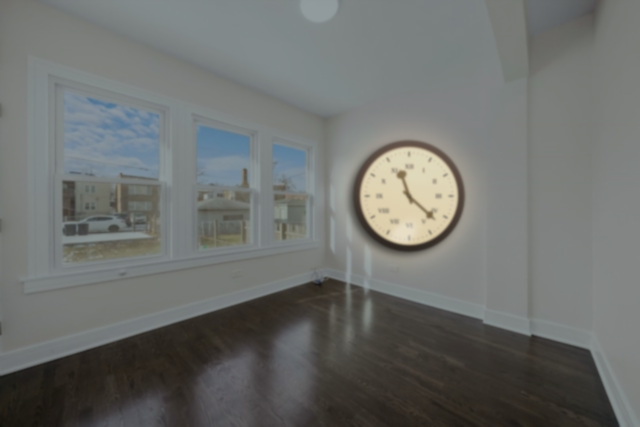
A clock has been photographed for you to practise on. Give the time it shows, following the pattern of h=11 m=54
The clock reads h=11 m=22
